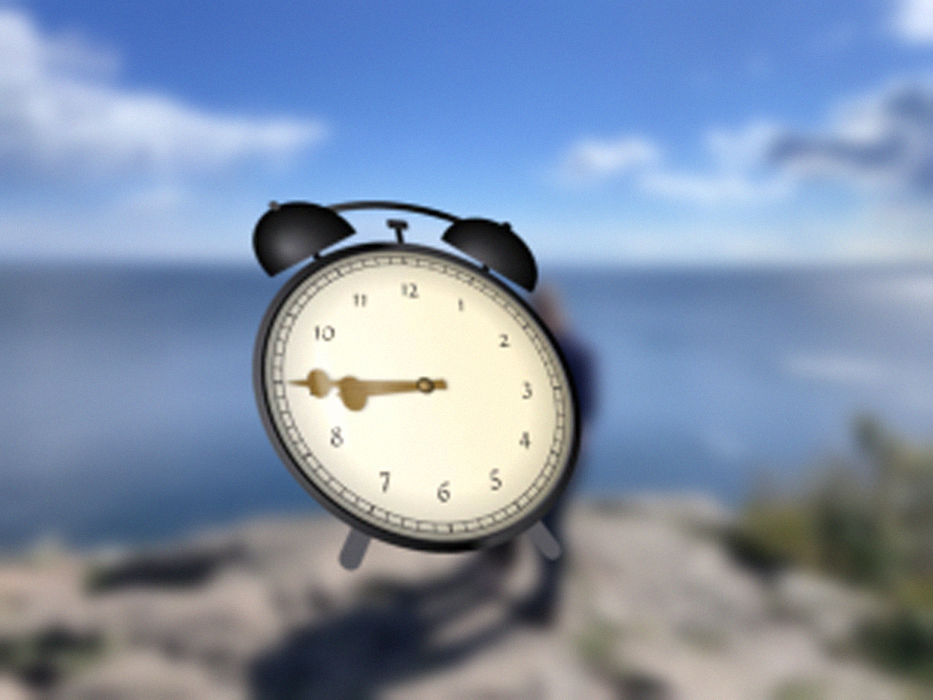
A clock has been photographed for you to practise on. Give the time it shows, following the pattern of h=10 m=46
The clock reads h=8 m=45
